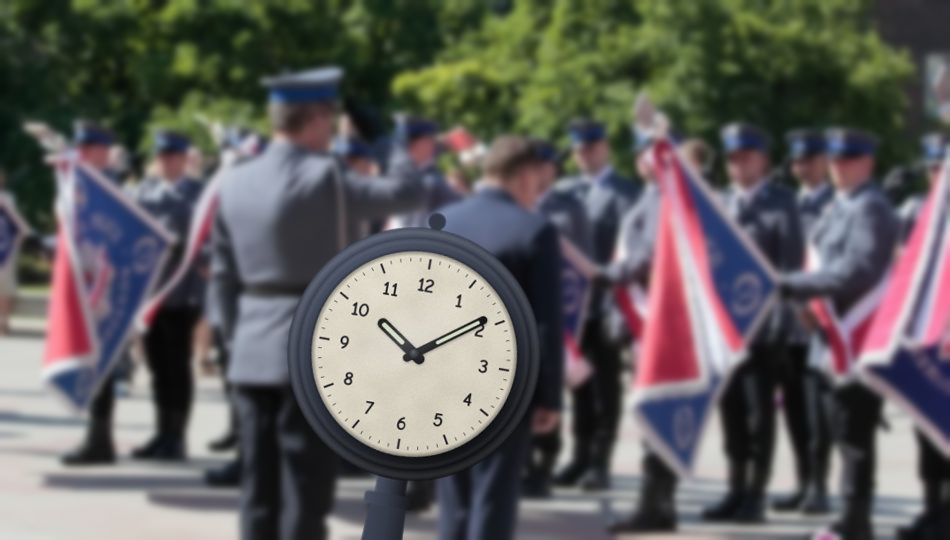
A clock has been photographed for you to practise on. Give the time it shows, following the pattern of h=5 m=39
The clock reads h=10 m=9
